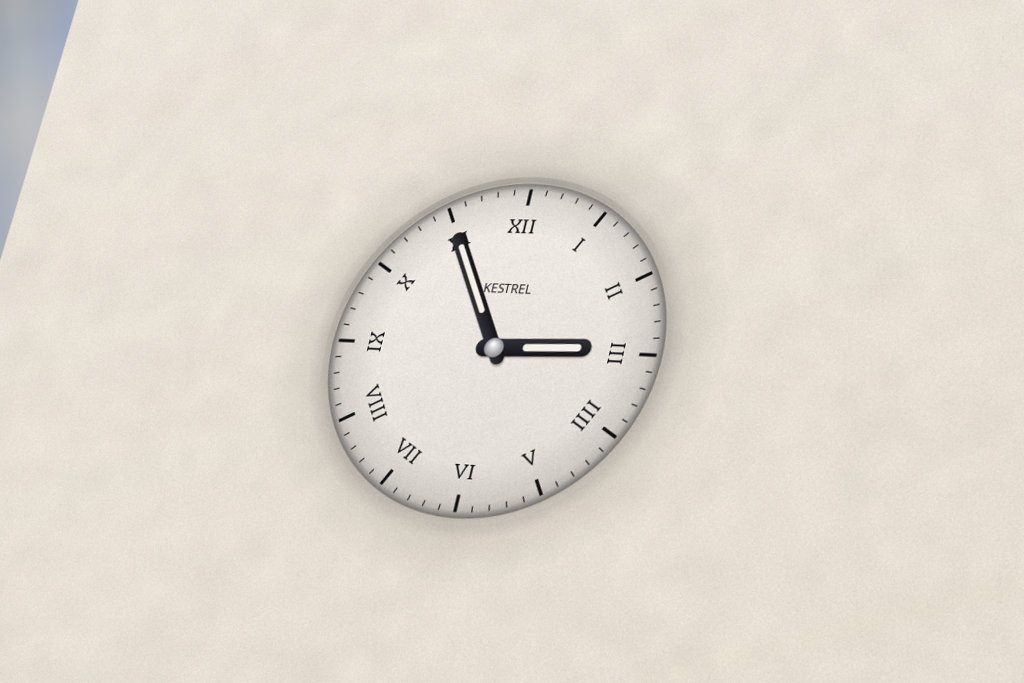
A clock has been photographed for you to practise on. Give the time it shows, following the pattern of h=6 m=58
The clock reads h=2 m=55
